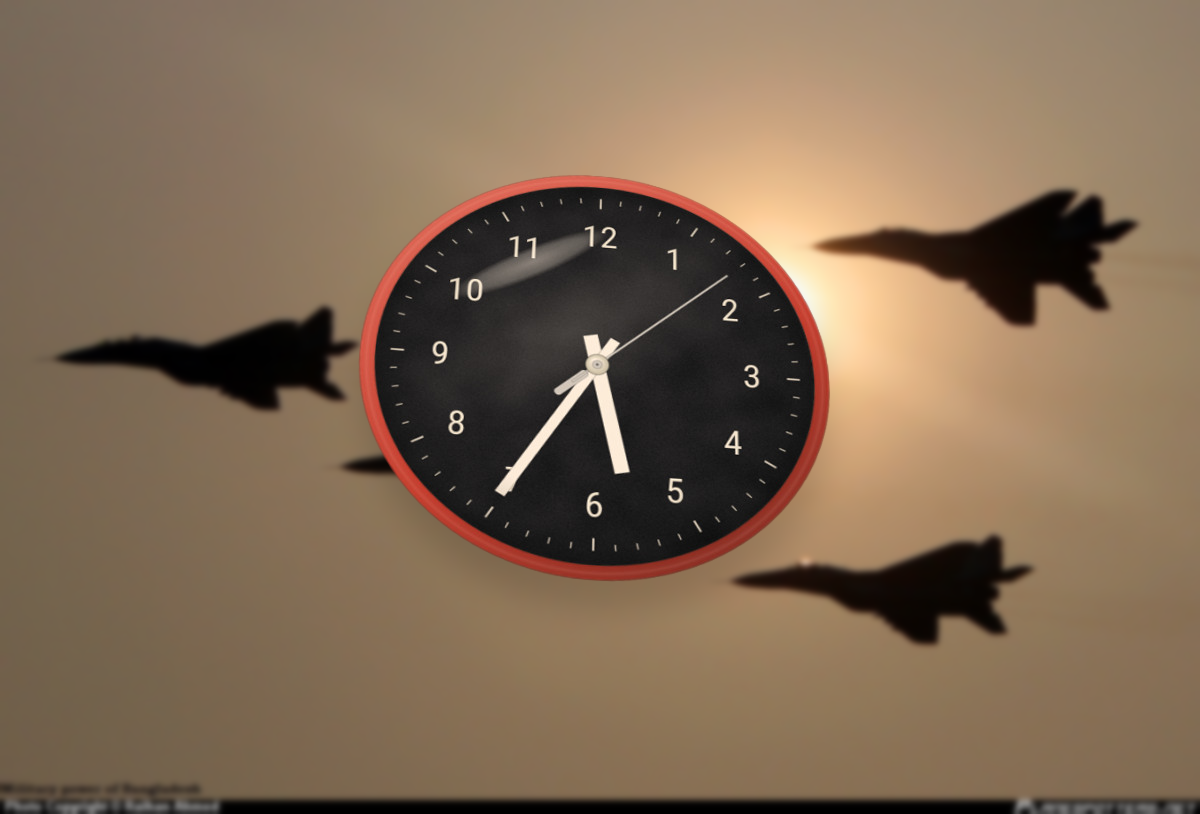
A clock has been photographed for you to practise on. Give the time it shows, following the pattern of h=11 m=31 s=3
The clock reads h=5 m=35 s=8
